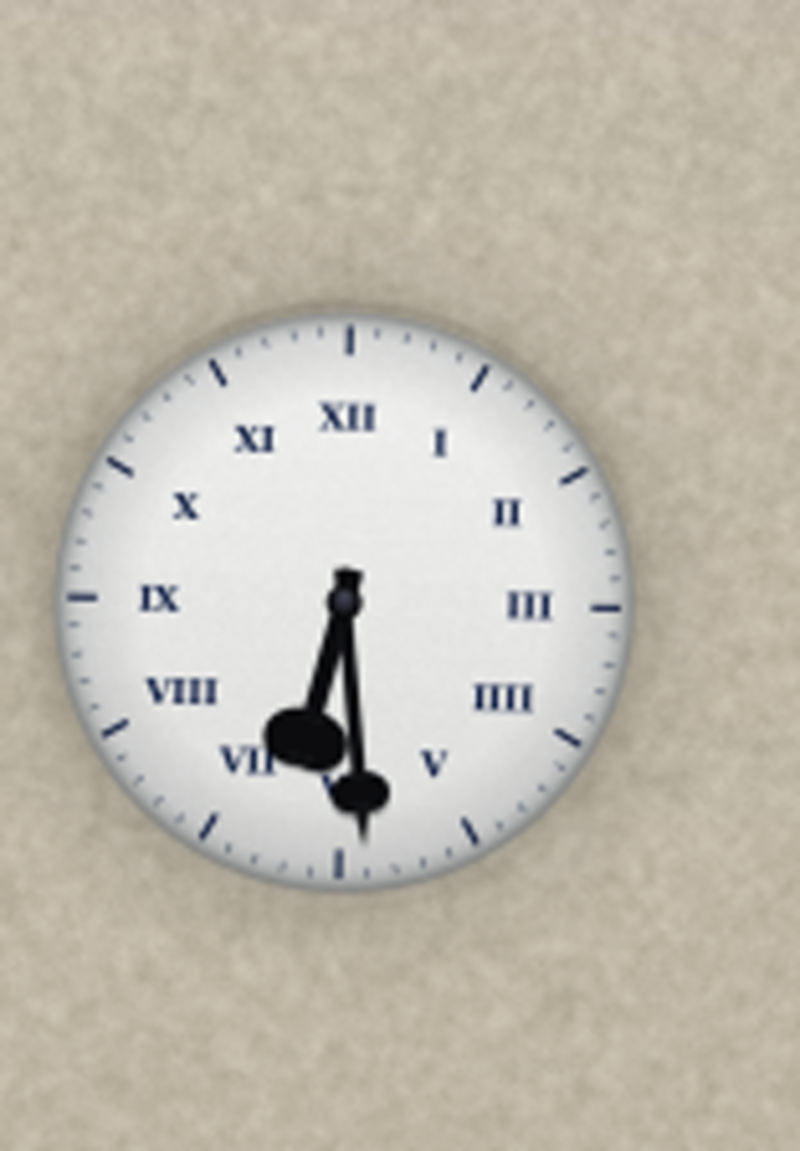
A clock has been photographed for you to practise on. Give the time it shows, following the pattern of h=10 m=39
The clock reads h=6 m=29
